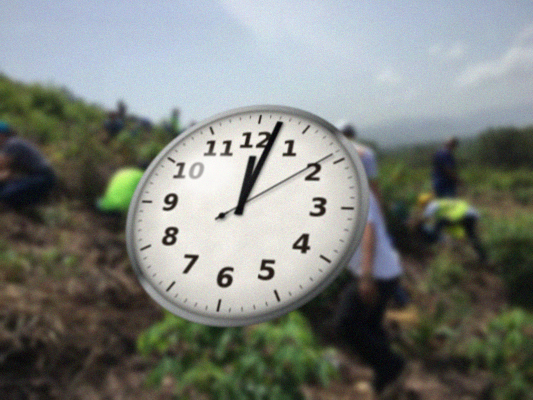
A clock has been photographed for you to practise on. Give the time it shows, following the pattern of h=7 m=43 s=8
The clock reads h=12 m=2 s=9
